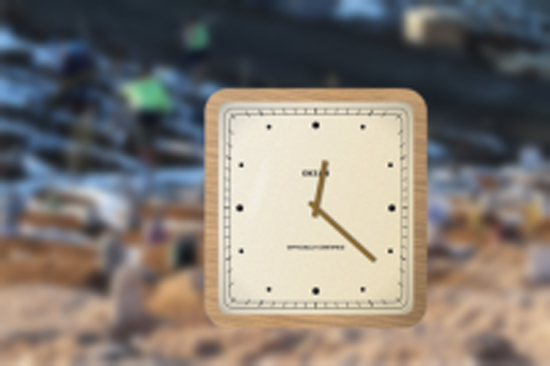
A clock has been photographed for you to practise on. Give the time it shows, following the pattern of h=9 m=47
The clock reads h=12 m=22
